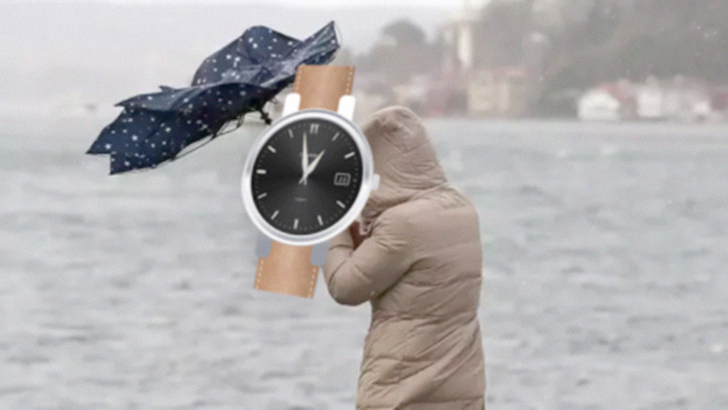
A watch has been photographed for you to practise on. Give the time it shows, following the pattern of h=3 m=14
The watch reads h=12 m=58
